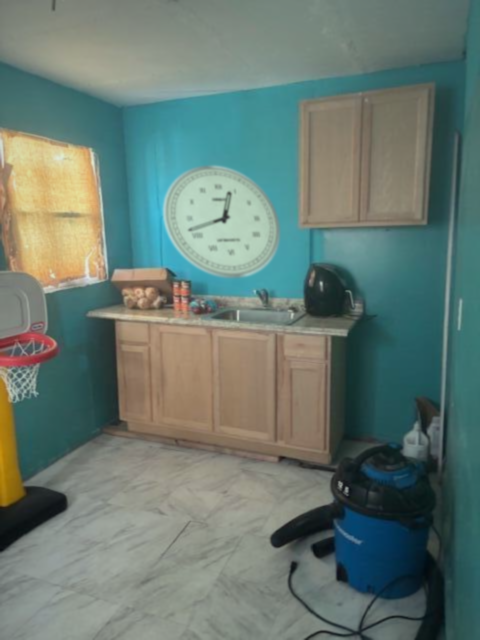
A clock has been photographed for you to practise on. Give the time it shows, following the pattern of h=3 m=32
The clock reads h=12 m=42
